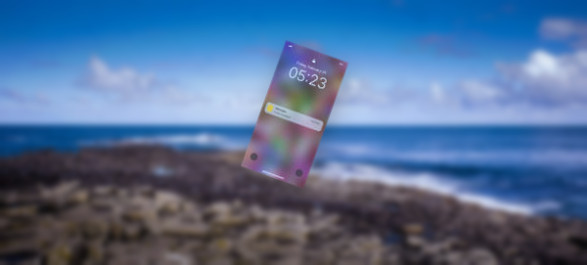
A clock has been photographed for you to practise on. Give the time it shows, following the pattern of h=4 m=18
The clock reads h=5 m=23
